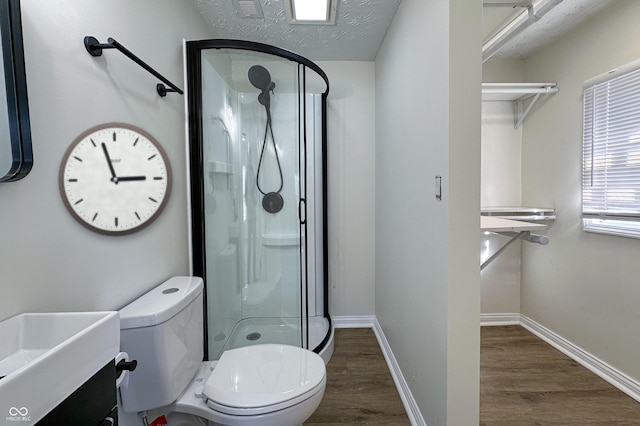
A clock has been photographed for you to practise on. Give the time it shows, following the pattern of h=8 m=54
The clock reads h=2 m=57
